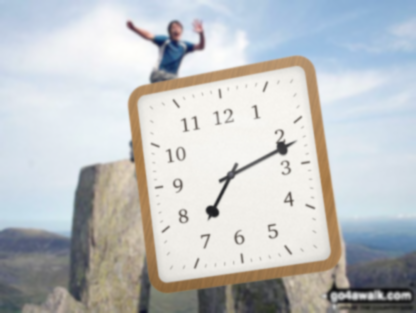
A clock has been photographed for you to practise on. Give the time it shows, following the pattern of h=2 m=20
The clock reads h=7 m=12
